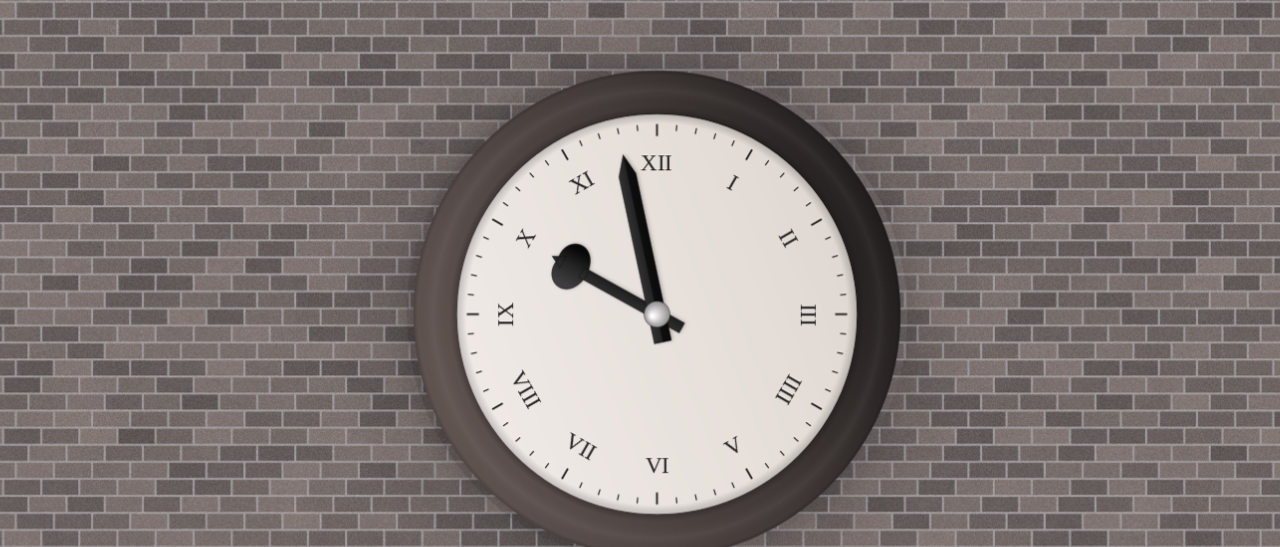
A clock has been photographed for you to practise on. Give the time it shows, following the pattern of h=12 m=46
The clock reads h=9 m=58
